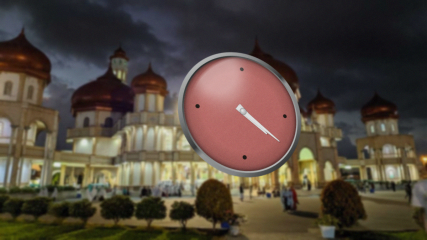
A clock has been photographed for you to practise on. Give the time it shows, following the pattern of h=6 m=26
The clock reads h=4 m=21
